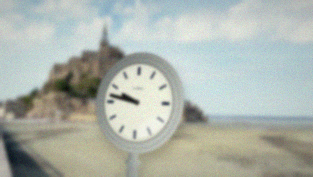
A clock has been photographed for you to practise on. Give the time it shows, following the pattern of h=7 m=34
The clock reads h=9 m=47
